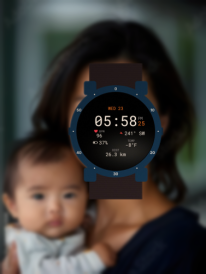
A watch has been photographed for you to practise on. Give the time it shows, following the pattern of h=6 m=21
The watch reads h=5 m=58
